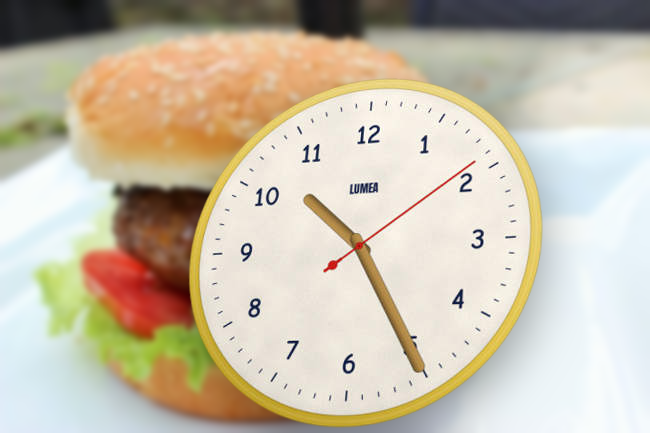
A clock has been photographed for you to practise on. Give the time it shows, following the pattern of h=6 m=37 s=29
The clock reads h=10 m=25 s=9
